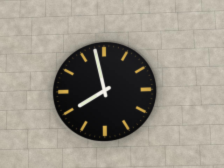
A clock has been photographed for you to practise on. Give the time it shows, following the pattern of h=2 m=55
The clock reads h=7 m=58
